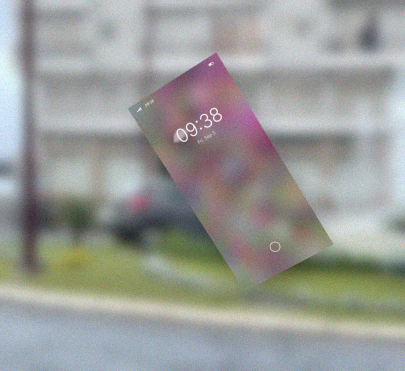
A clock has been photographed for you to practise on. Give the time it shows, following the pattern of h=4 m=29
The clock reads h=9 m=38
